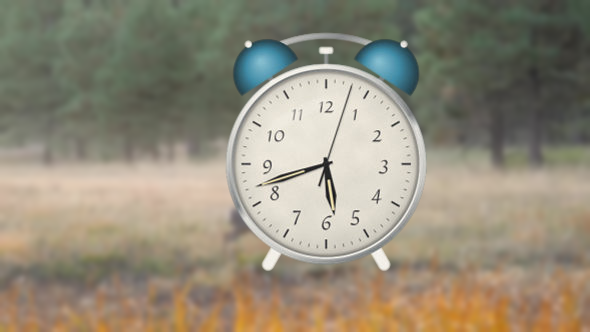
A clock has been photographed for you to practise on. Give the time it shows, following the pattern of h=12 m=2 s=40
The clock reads h=5 m=42 s=3
